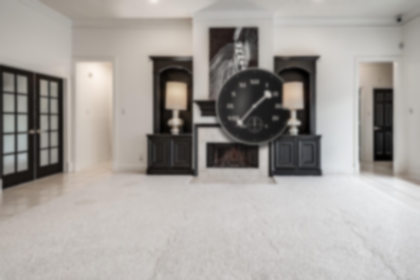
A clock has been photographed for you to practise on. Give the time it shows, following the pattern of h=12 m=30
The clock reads h=1 m=37
